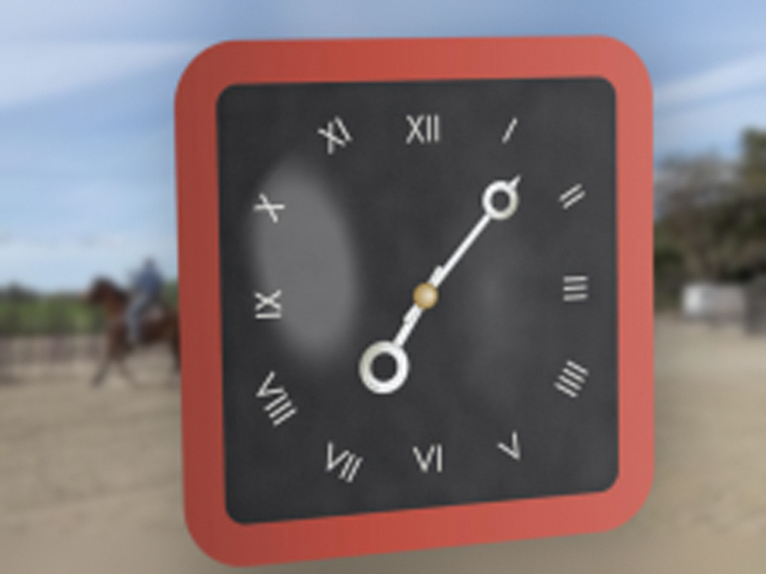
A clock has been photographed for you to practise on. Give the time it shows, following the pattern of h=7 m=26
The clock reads h=7 m=7
